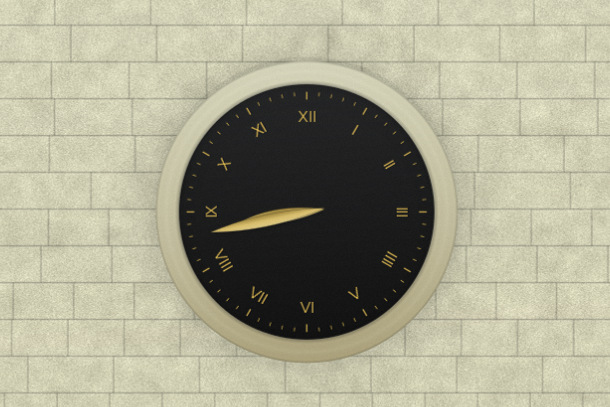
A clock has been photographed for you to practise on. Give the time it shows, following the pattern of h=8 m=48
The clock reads h=8 m=43
